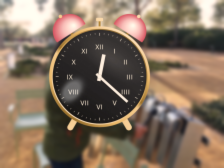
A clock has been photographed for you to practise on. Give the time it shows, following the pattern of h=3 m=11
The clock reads h=12 m=22
